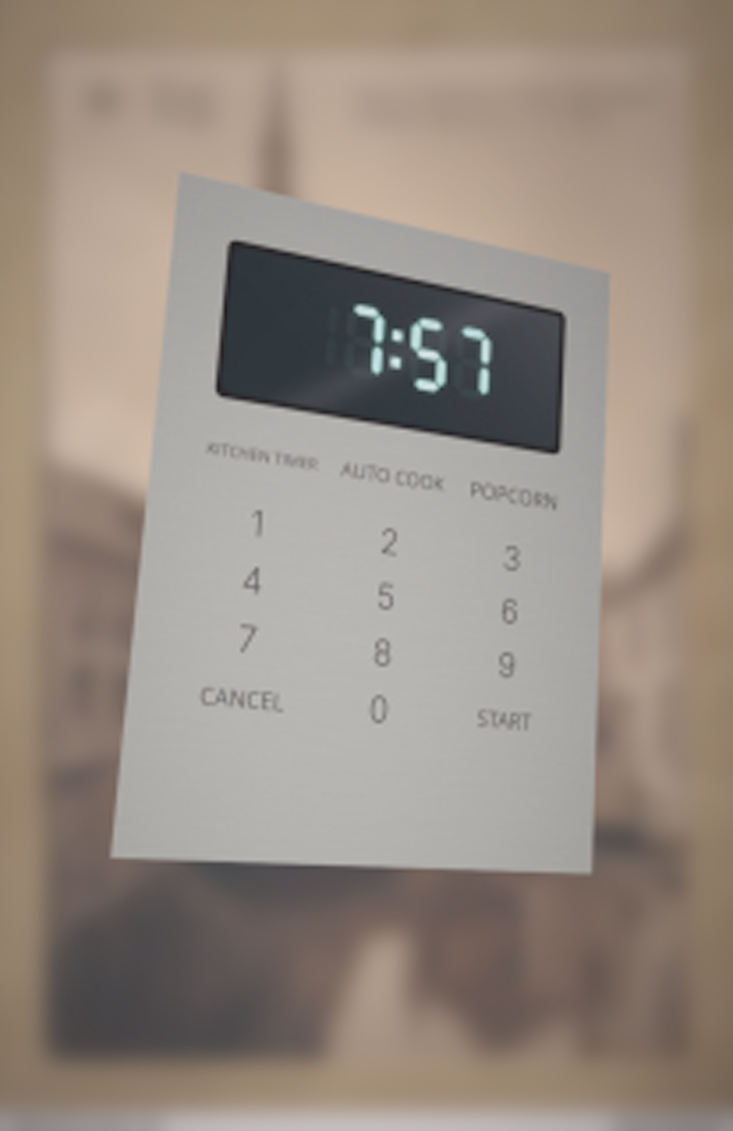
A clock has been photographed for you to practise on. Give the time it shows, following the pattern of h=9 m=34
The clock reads h=7 m=57
